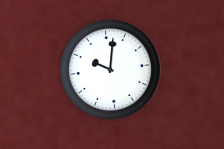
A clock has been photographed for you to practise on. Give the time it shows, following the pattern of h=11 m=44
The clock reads h=10 m=2
